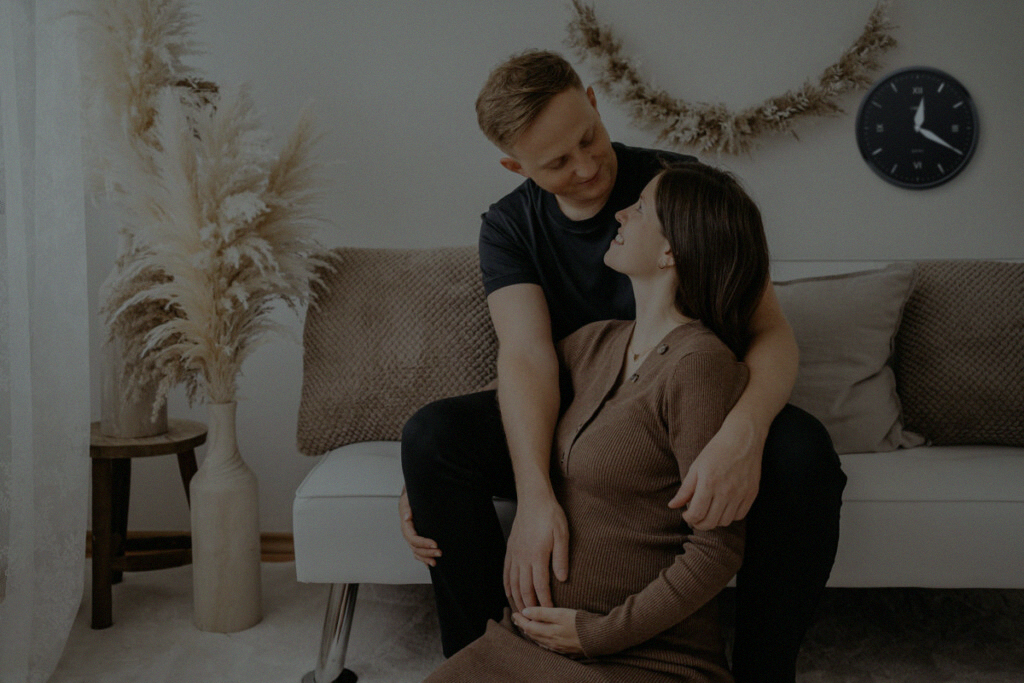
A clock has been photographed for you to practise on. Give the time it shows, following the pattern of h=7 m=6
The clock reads h=12 m=20
